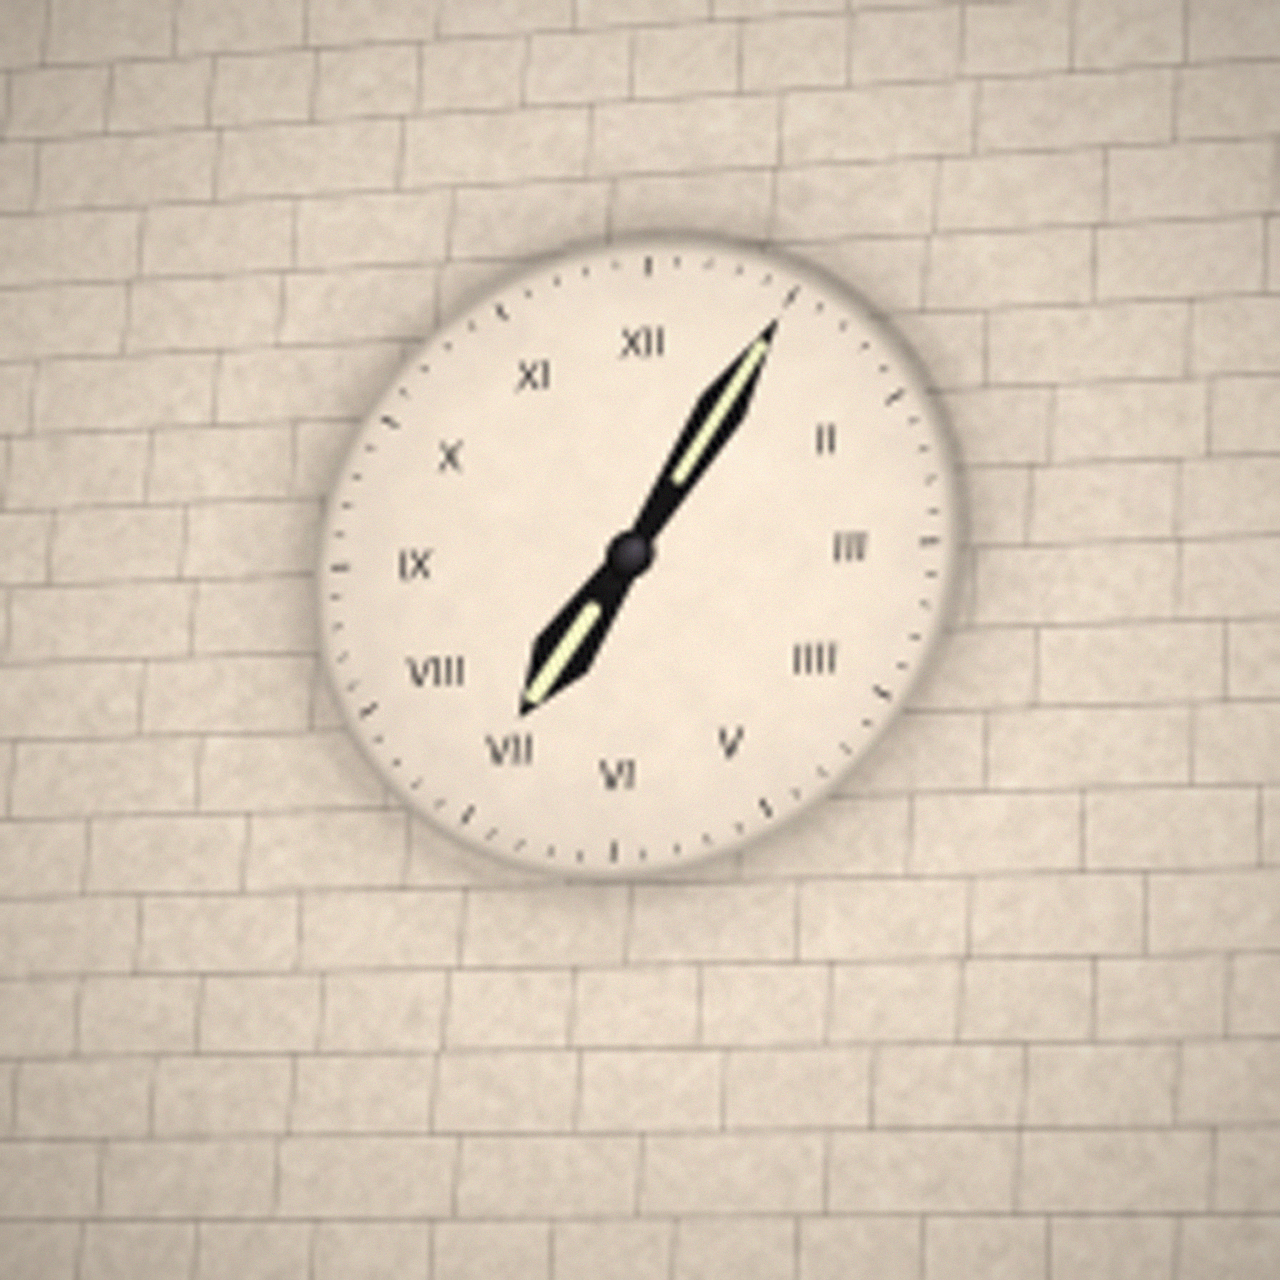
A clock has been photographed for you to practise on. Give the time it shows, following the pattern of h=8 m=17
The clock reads h=7 m=5
